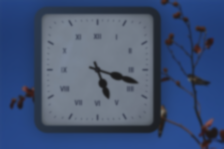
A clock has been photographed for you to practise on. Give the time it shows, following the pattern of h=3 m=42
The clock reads h=5 m=18
